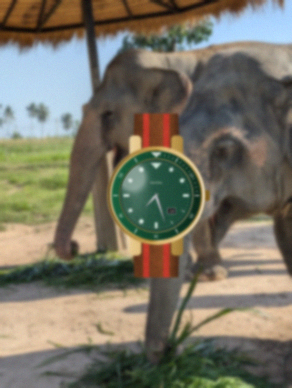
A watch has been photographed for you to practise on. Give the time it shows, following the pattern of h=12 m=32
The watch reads h=7 m=27
